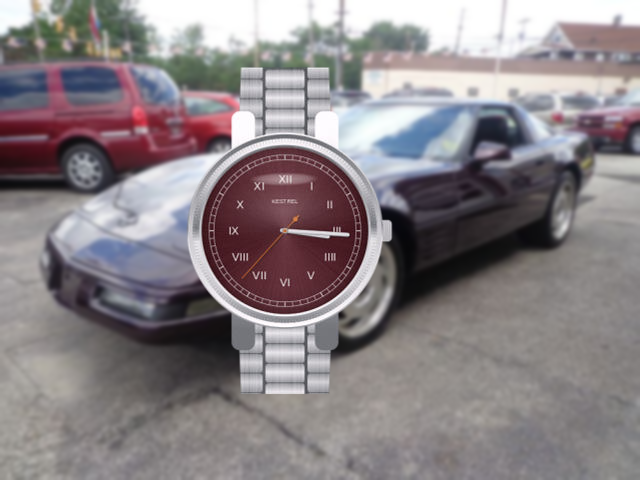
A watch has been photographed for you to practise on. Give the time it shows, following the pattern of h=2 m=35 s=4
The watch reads h=3 m=15 s=37
